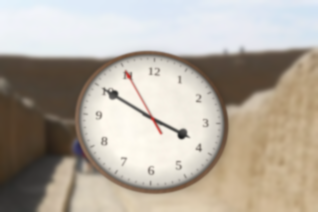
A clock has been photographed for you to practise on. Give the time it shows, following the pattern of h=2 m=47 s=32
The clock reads h=3 m=49 s=55
